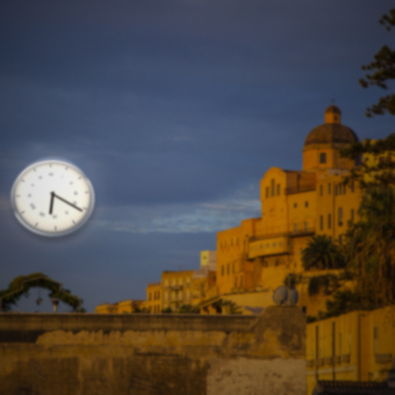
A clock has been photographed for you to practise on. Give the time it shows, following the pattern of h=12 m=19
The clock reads h=6 m=21
